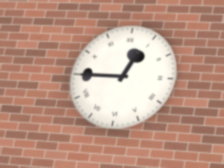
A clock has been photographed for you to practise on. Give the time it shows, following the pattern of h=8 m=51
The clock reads h=12 m=45
